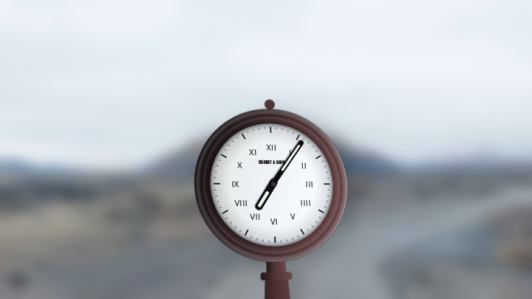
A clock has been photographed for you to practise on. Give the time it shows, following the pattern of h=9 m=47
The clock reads h=7 m=6
